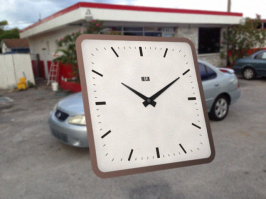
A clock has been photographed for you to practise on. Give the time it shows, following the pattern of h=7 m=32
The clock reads h=10 m=10
